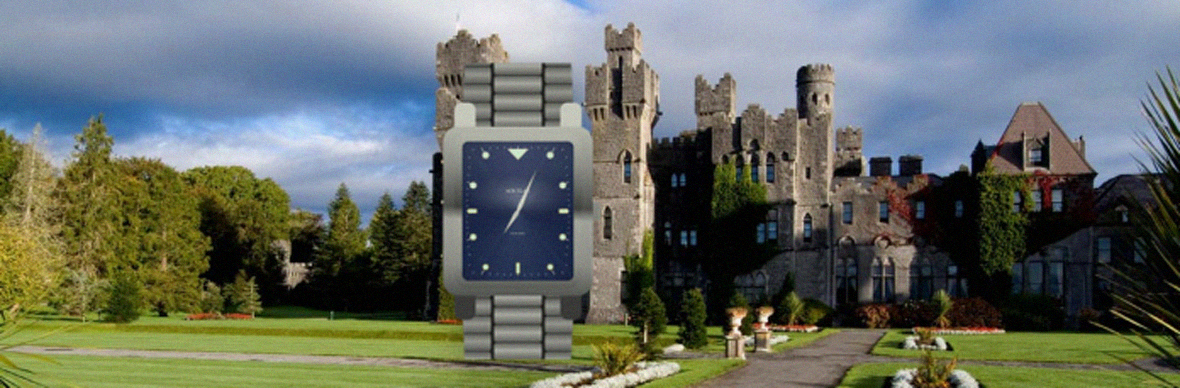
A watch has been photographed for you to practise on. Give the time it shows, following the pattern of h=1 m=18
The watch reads h=7 m=4
